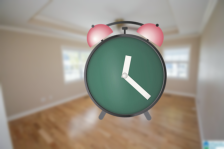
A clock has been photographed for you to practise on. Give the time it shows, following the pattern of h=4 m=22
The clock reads h=12 m=22
